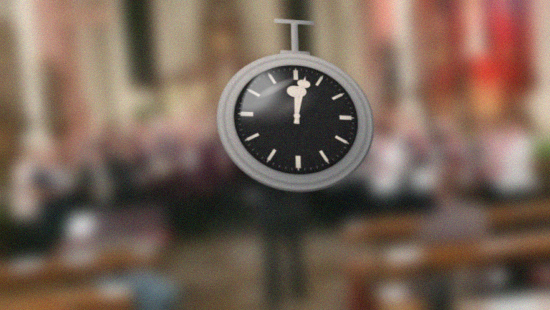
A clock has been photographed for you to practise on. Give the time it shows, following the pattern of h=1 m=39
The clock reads h=12 m=2
